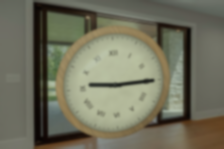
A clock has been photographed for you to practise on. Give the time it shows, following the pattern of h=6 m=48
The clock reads h=9 m=15
